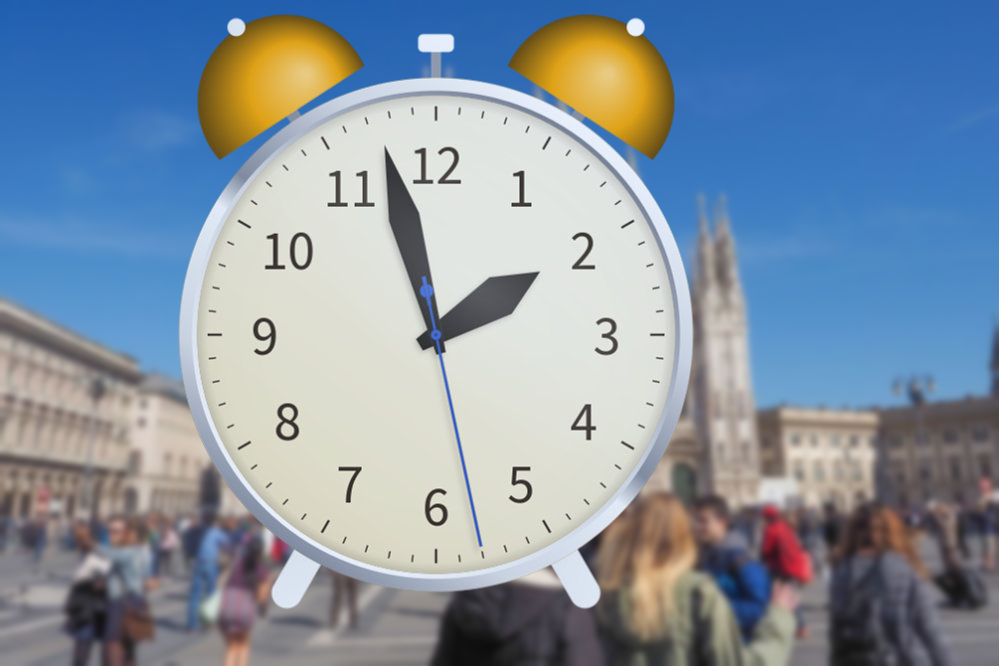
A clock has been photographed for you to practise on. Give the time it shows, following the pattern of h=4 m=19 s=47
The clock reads h=1 m=57 s=28
